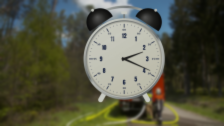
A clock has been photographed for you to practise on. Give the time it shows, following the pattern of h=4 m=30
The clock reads h=2 m=19
